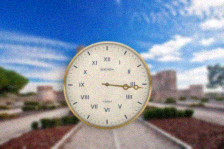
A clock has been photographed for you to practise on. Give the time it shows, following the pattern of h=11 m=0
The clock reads h=3 m=16
